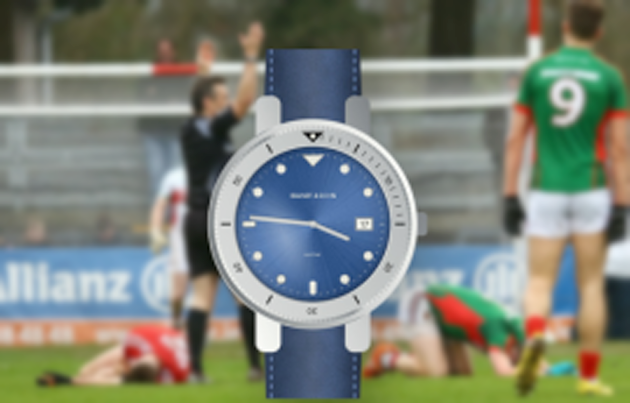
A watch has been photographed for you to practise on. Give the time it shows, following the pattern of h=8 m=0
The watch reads h=3 m=46
